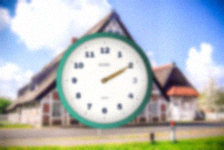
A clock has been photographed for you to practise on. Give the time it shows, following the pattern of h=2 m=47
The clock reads h=2 m=10
